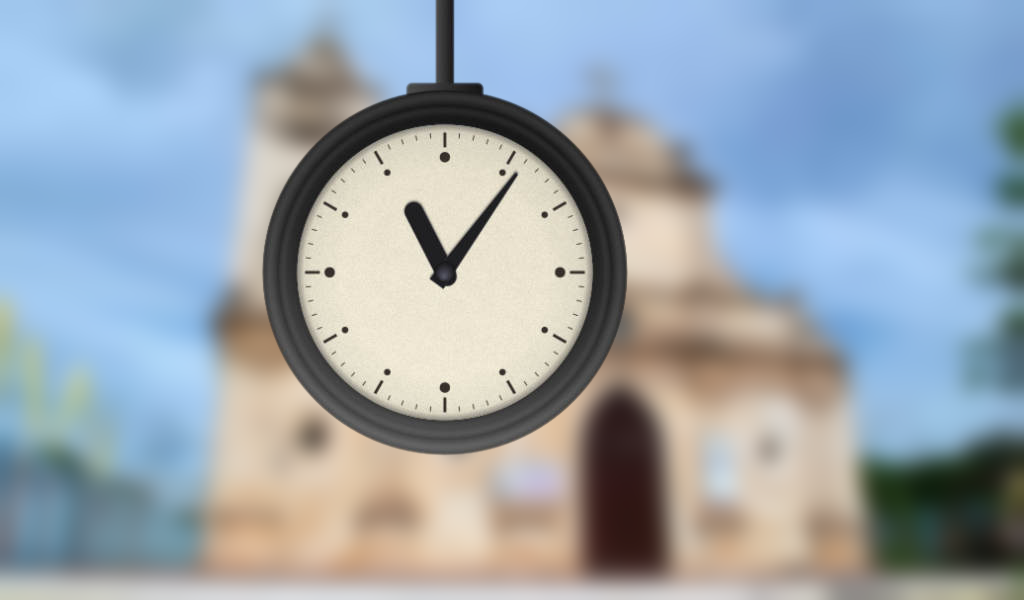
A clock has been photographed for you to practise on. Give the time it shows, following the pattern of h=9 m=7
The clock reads h=11 m=6
